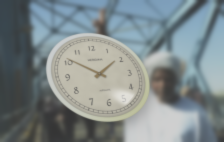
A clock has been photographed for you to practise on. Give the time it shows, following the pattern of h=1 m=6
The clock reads h=1 m=51
